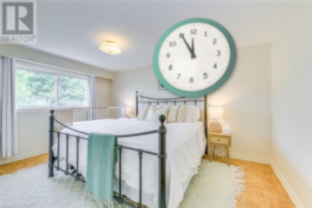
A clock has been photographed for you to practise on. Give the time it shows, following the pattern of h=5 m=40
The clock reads h=11 m=55
